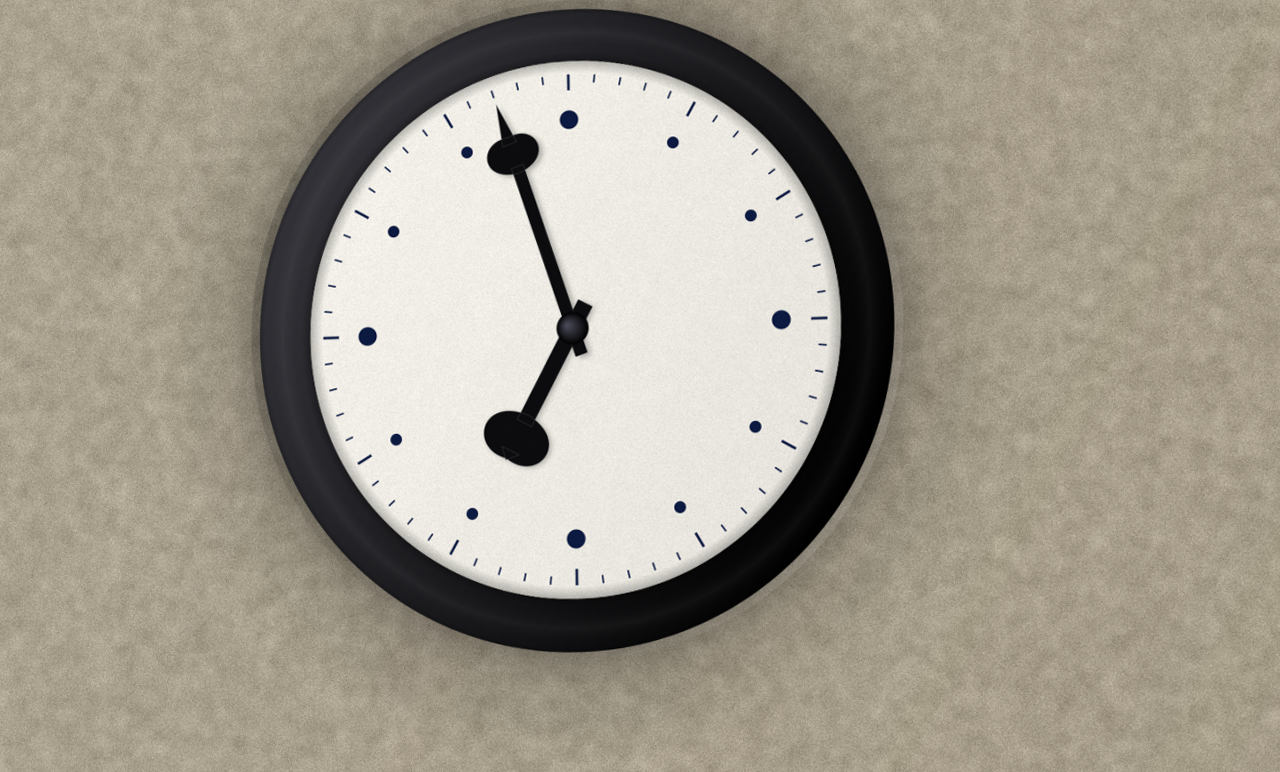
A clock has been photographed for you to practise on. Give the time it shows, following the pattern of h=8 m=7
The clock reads h=6 m=57
